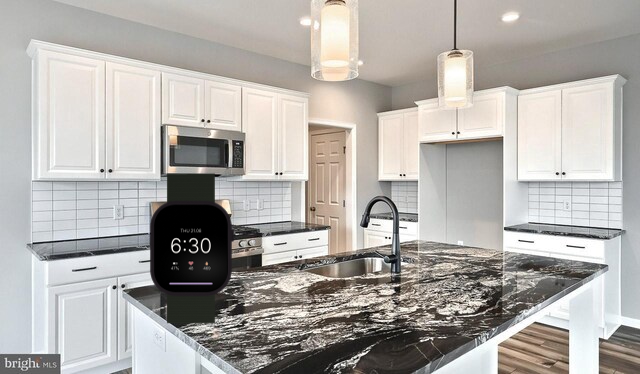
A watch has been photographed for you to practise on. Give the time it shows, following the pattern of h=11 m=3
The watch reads h=6 m=30
